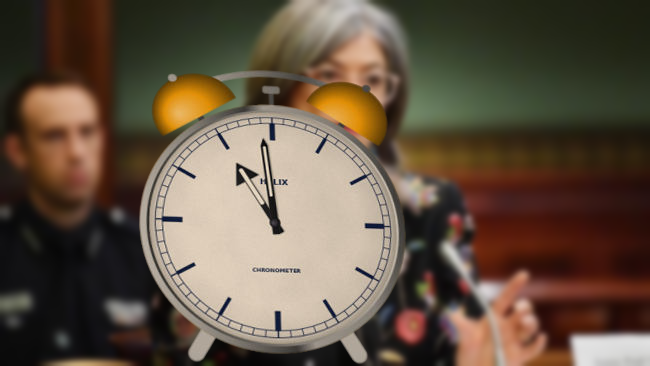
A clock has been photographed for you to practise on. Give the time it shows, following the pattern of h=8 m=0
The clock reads h=10 m=59
